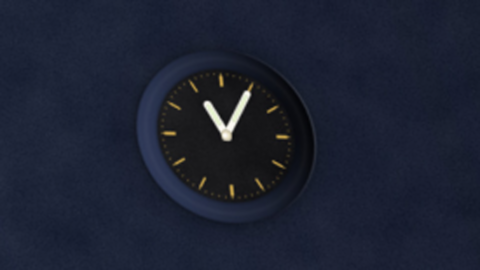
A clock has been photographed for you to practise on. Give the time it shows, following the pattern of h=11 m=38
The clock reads h=11 m=5
